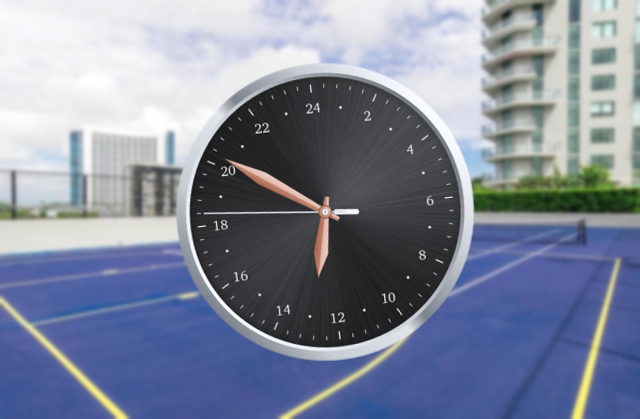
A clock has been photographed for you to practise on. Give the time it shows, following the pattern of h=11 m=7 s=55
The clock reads h=12 m=50 s=46
